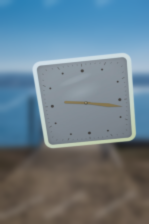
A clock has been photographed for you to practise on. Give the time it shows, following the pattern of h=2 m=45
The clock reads h=9 m=17
